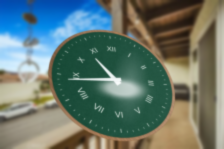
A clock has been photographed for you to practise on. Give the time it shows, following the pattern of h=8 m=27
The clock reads h=10 m=44
